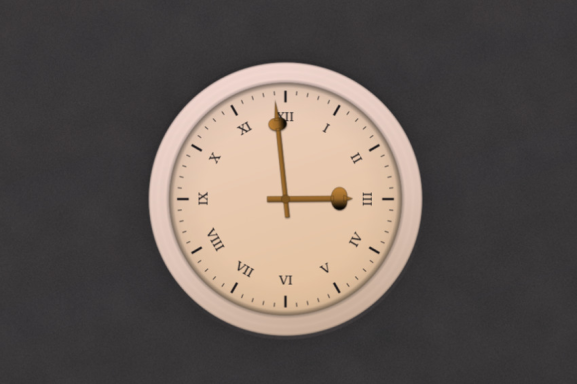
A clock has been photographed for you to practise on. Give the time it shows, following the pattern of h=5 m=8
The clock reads h=2 m=59
